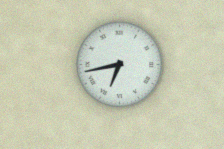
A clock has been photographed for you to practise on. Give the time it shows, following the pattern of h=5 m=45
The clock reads h=6 m=43
